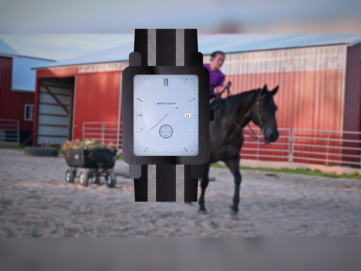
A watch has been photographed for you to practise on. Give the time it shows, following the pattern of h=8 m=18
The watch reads h=1 m=38
